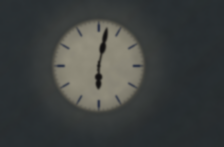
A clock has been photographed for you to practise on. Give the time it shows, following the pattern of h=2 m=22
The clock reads h=6 m=2
